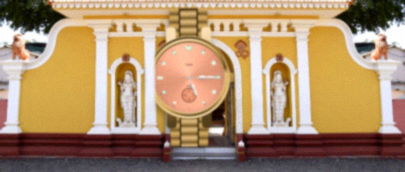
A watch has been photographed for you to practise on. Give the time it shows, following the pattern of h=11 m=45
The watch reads h=5 m=15
